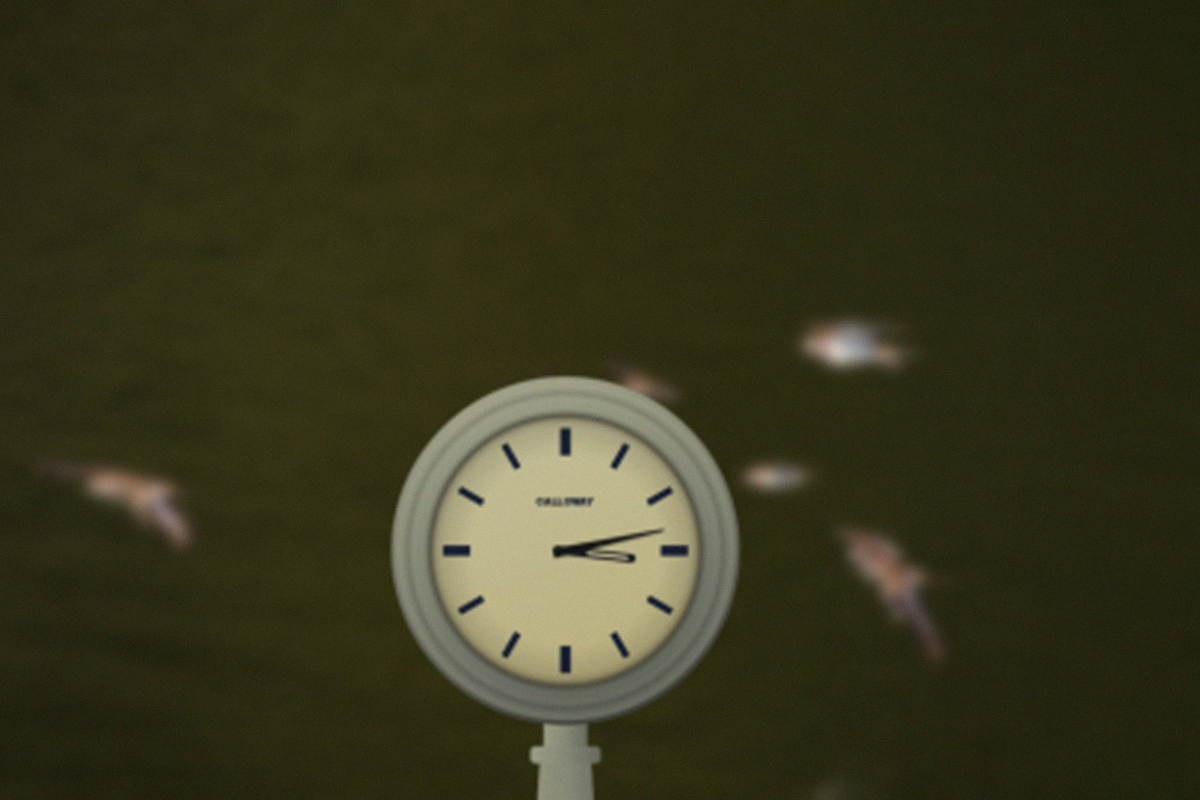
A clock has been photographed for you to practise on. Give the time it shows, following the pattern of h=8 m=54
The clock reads h=3 m=13
